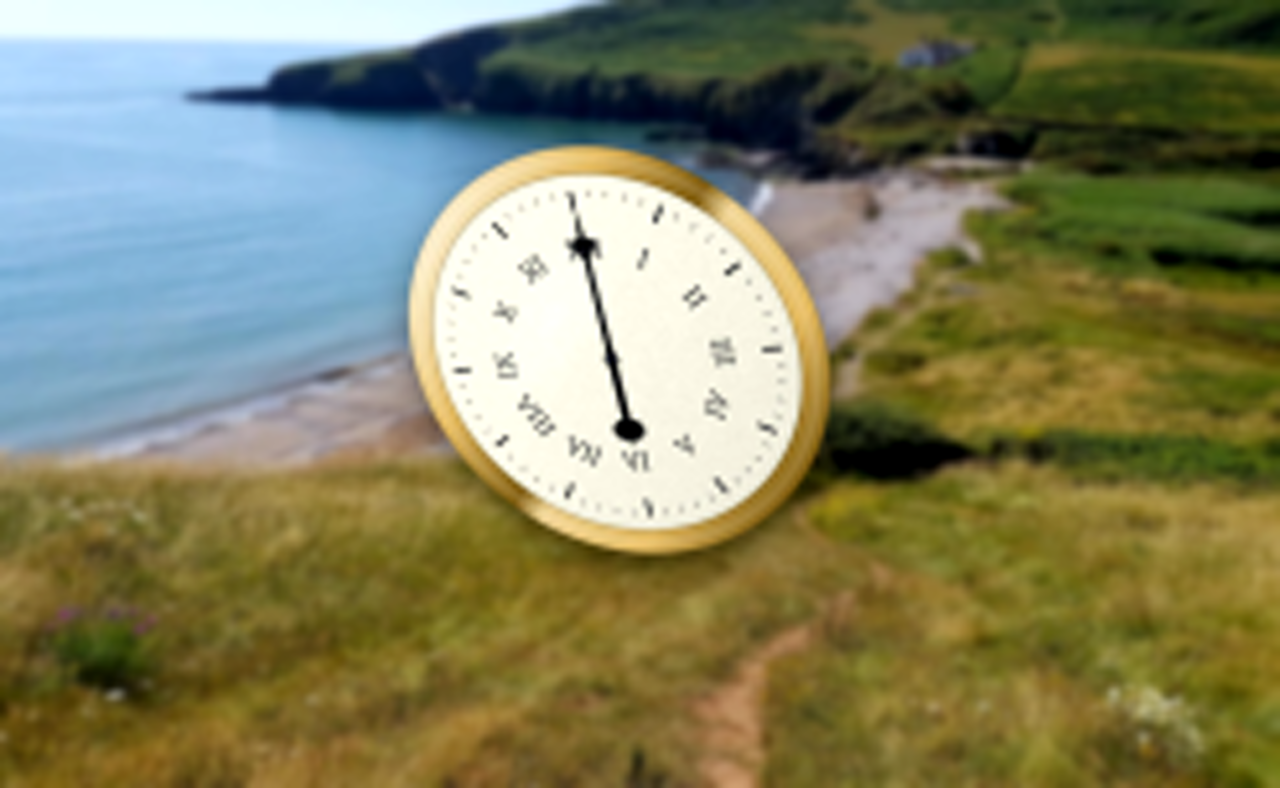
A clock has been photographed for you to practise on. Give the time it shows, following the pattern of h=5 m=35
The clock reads h=6 m=0
